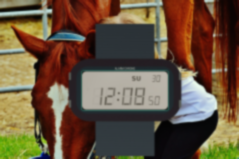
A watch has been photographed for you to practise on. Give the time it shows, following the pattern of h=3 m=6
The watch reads h=12 m=8
